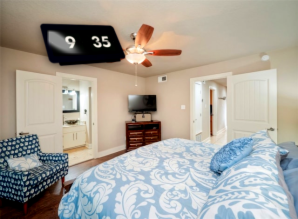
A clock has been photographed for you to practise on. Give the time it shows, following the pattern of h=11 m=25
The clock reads h=9 m=35
